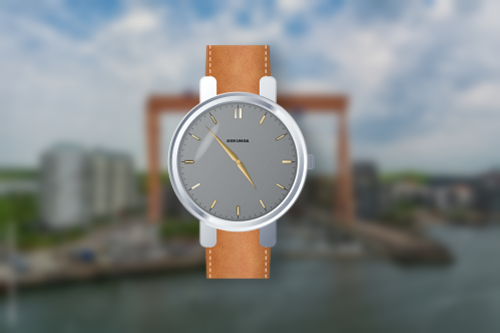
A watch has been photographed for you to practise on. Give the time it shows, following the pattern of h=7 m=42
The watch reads h=4 m=53
